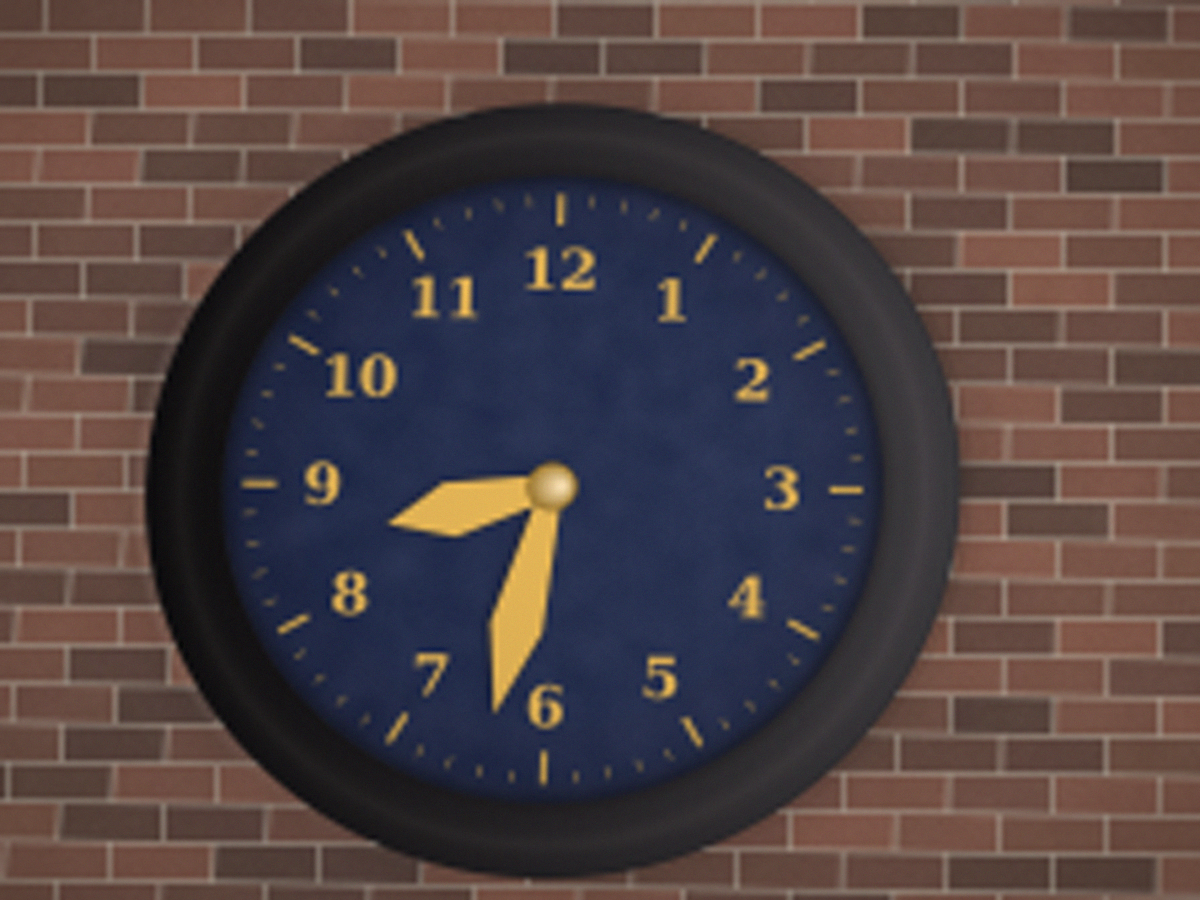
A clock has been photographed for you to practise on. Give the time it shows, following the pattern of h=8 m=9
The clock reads h=8 m=32
